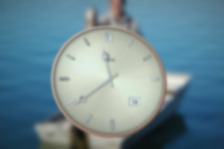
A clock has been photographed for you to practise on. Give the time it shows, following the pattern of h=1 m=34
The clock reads h=11 m=39
